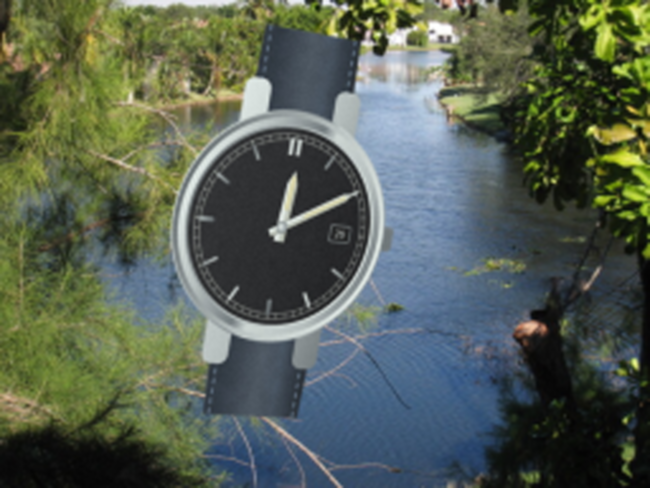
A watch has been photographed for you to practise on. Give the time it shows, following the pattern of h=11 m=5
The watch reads h=12 m=10
